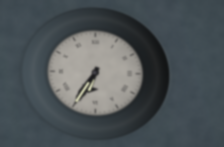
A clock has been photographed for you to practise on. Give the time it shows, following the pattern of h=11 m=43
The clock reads h=6 m=35
